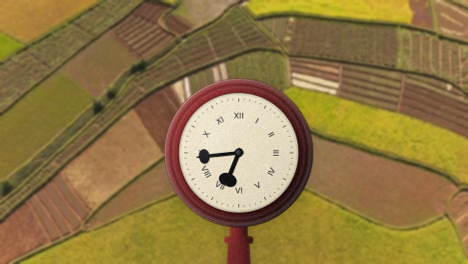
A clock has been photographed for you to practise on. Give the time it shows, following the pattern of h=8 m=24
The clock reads h=6 m=44
